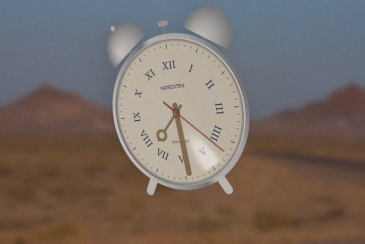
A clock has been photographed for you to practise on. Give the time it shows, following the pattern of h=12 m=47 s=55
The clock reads h=7 m=29 s=22
